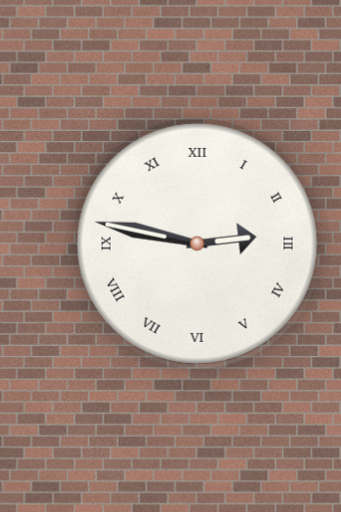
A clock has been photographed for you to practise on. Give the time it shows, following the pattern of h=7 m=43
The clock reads h=2 m=47
